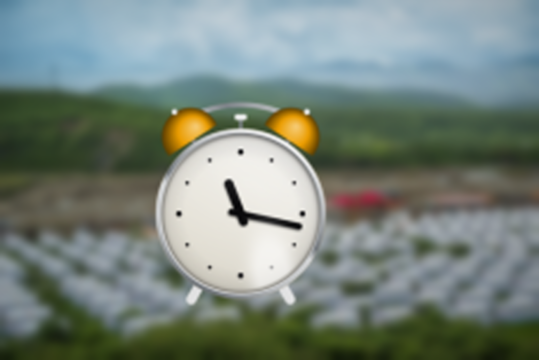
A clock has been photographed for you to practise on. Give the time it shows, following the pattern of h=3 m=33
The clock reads h=11 m=17
